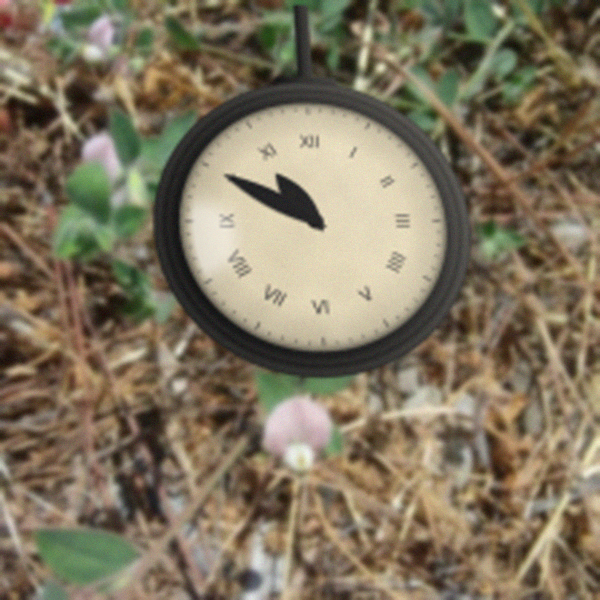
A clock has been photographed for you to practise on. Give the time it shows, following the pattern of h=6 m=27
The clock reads h=10 m=50
